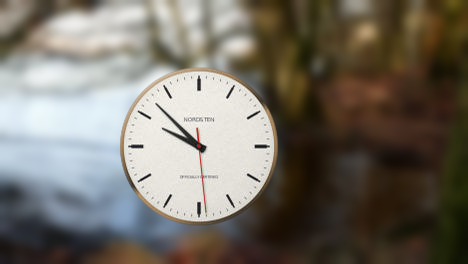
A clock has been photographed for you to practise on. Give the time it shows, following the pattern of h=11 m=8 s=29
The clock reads h=9 m=52 s=29
